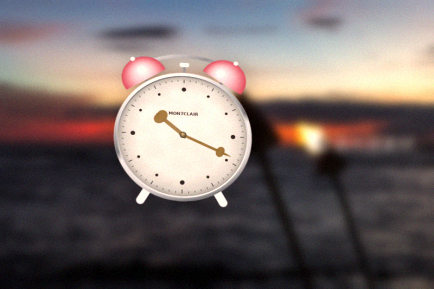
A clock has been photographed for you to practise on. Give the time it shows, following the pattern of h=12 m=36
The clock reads h=10 m=19
